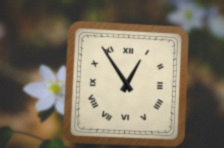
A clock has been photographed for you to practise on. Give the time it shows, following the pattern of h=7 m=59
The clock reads h=12 m=54
